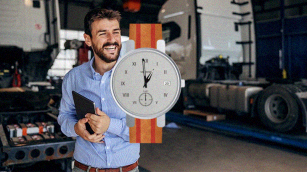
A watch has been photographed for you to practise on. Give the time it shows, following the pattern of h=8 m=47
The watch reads h=12 m=59
